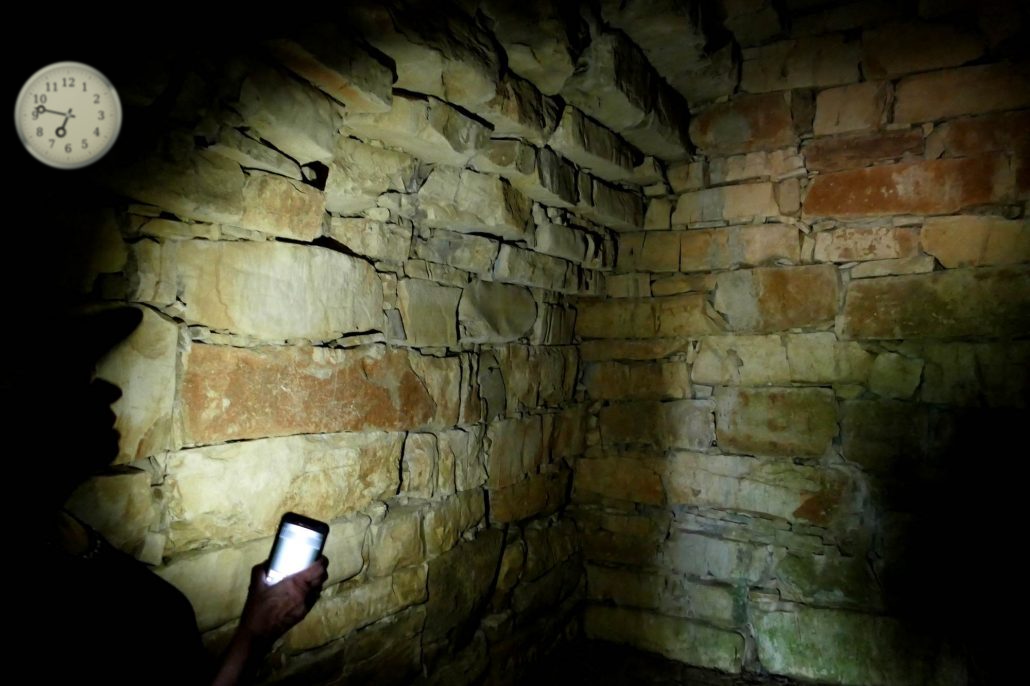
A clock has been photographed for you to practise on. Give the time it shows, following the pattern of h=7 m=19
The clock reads h=6 m=47
